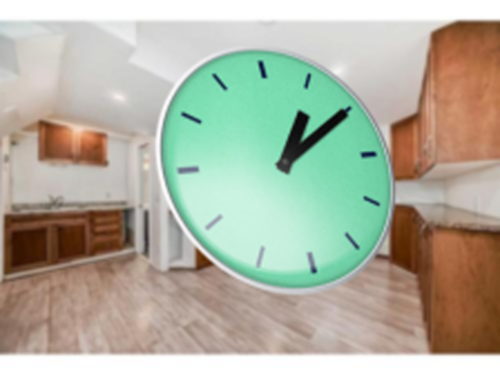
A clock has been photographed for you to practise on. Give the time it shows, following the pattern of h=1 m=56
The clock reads h=1 m=10
